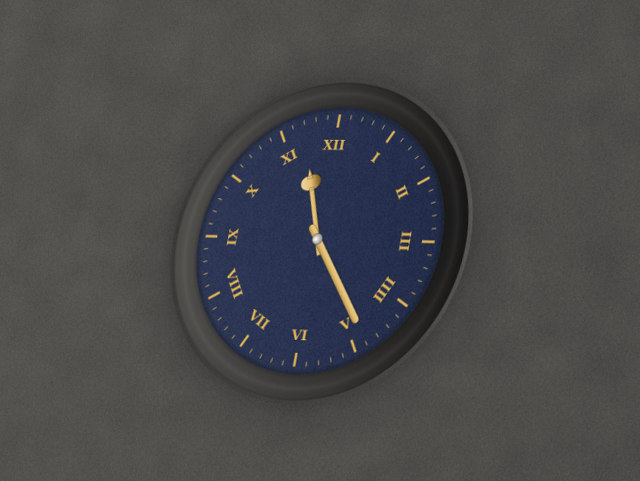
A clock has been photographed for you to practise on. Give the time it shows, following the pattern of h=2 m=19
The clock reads h=11 m=24
